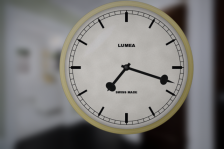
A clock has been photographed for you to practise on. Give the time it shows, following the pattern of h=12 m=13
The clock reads h=7 m=18
